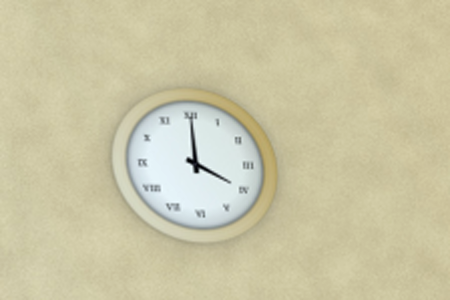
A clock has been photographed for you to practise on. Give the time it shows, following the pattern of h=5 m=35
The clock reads h=4 m=0
